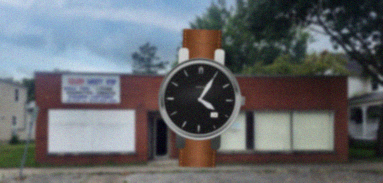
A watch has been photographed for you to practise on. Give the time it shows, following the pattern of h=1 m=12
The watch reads h=4 m=5
